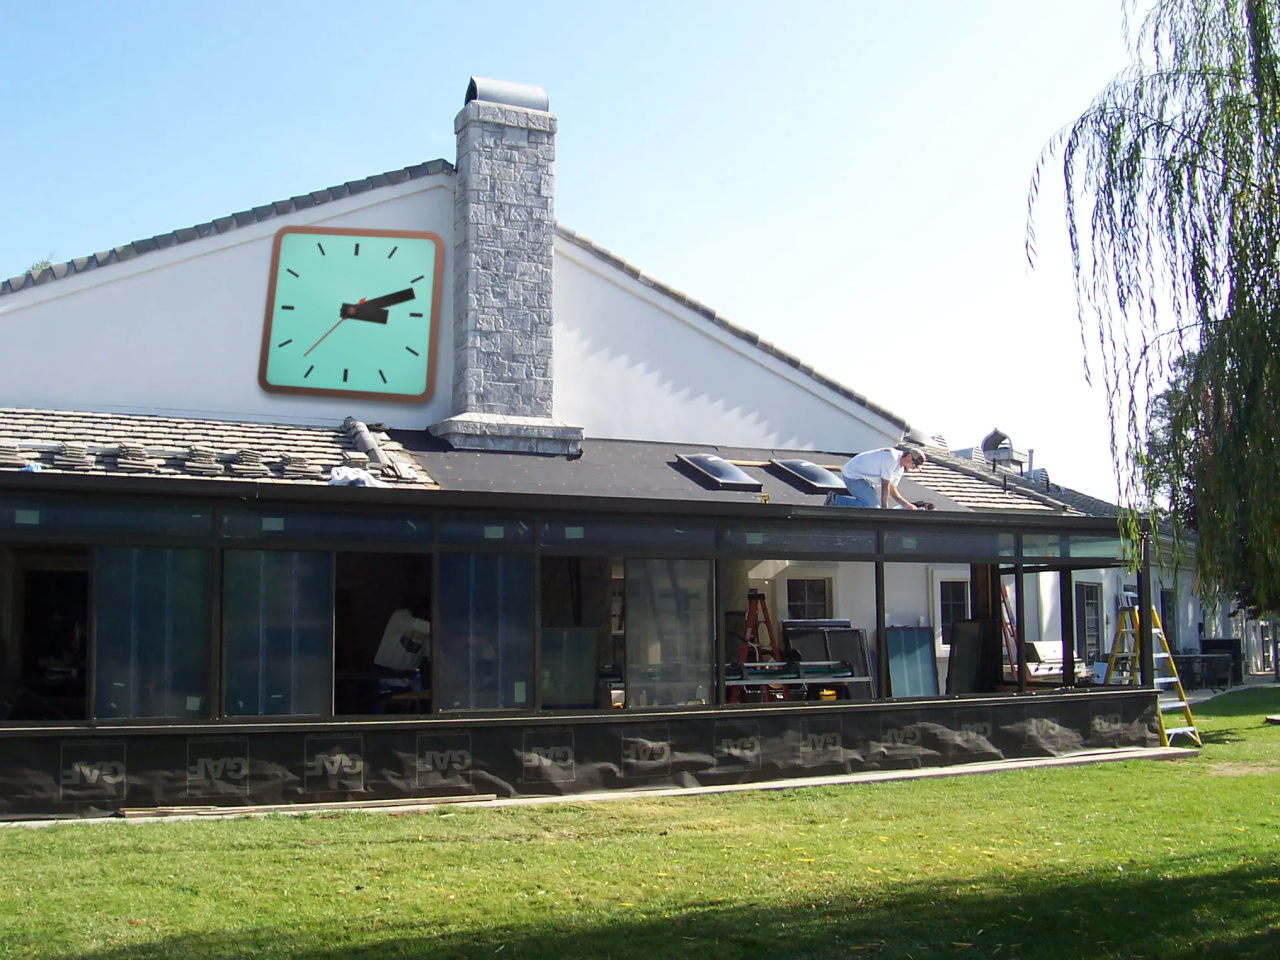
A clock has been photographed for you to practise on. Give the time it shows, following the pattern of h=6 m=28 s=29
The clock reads h=3 m=11 s=37
